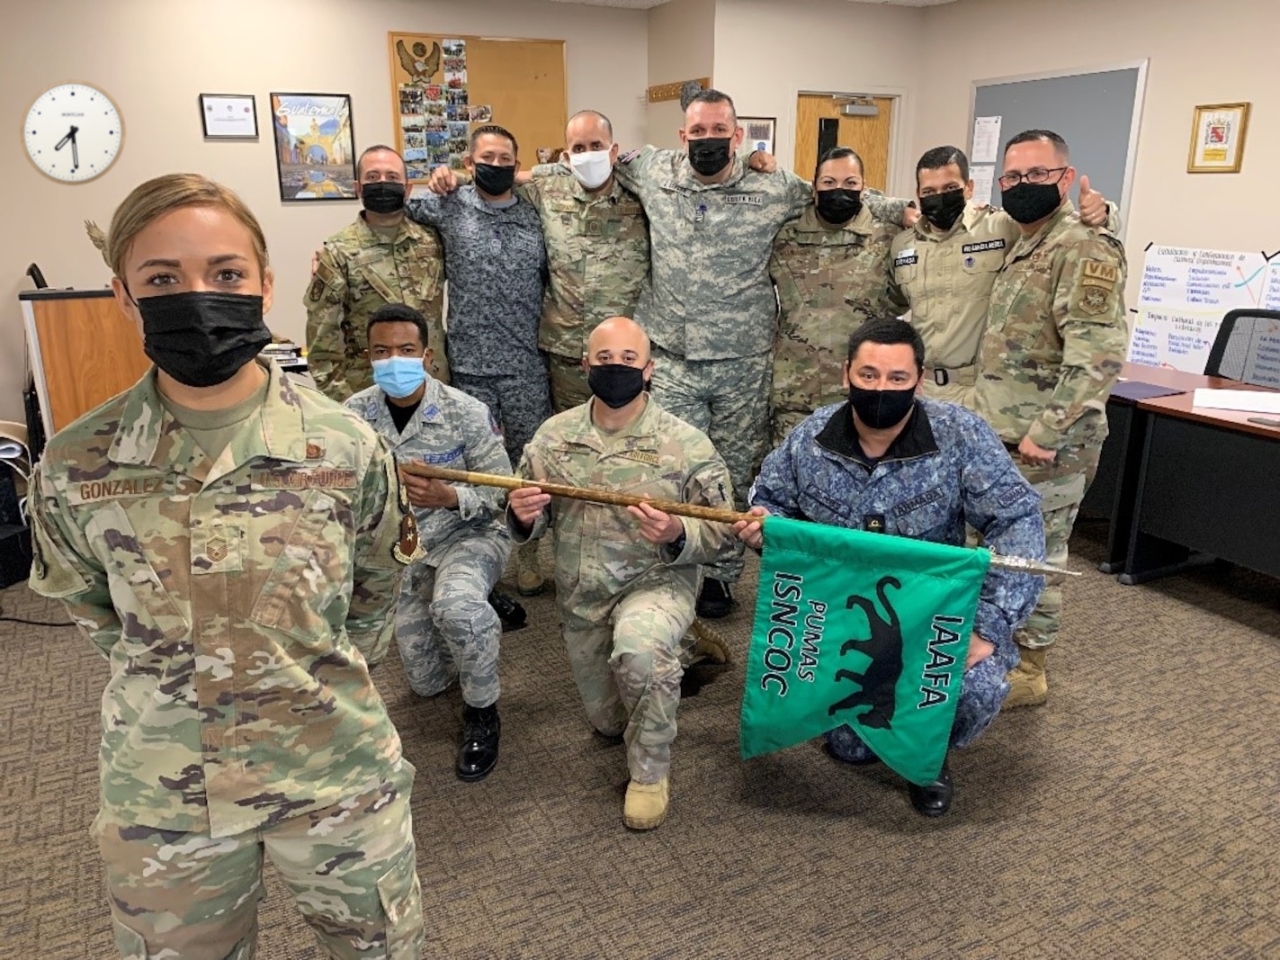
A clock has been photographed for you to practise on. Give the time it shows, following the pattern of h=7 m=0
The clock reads h=7 m=29
